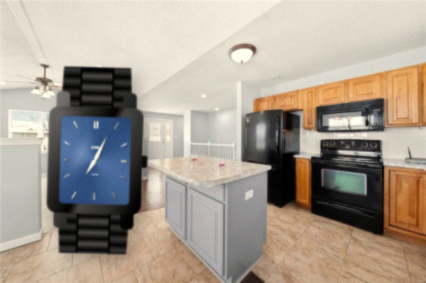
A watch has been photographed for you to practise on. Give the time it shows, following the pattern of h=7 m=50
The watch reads h=7 m=4
